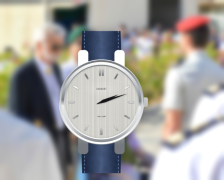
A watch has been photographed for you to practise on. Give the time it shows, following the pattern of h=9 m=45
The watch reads h=2 m=12
